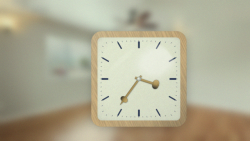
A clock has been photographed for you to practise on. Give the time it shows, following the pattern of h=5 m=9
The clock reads h=3 m=36
